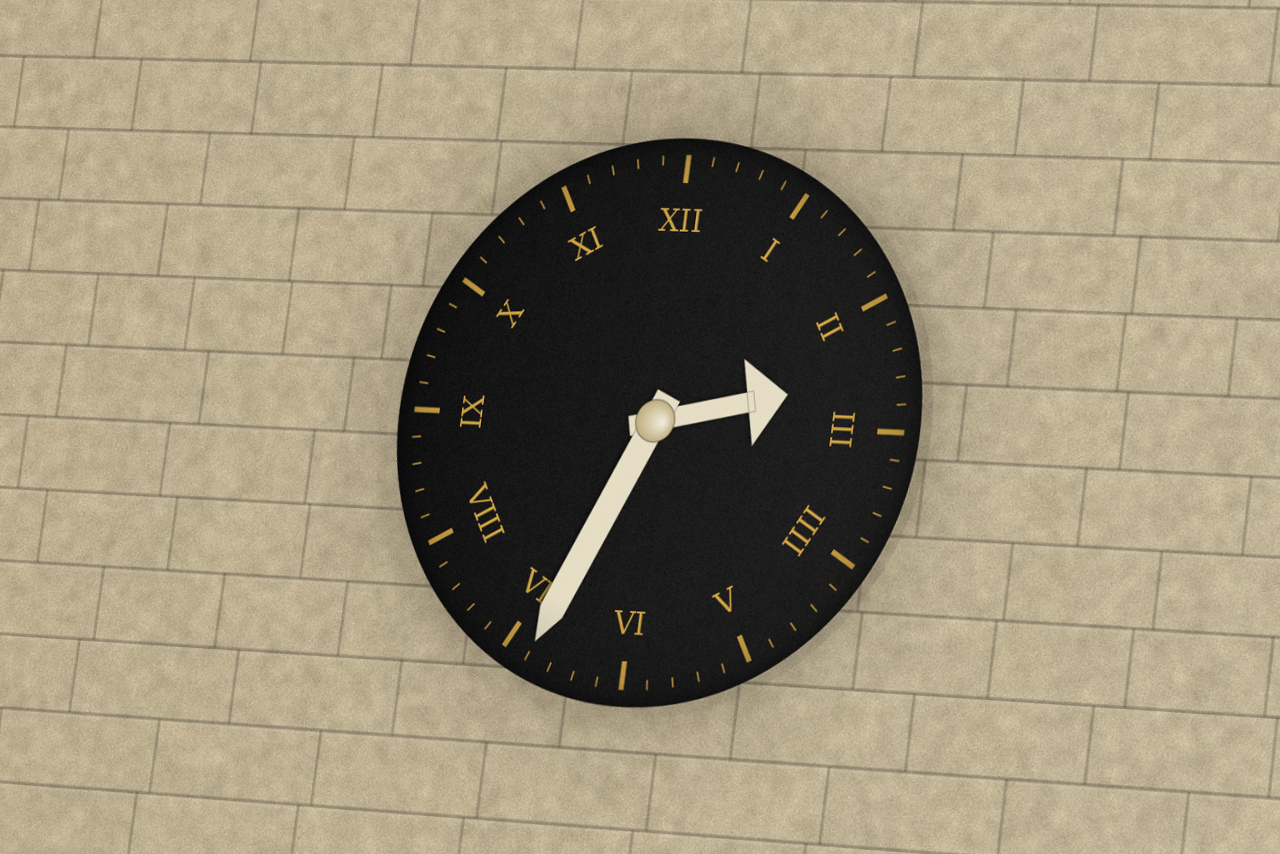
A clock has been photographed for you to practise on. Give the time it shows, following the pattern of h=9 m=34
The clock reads h=2 m=34
